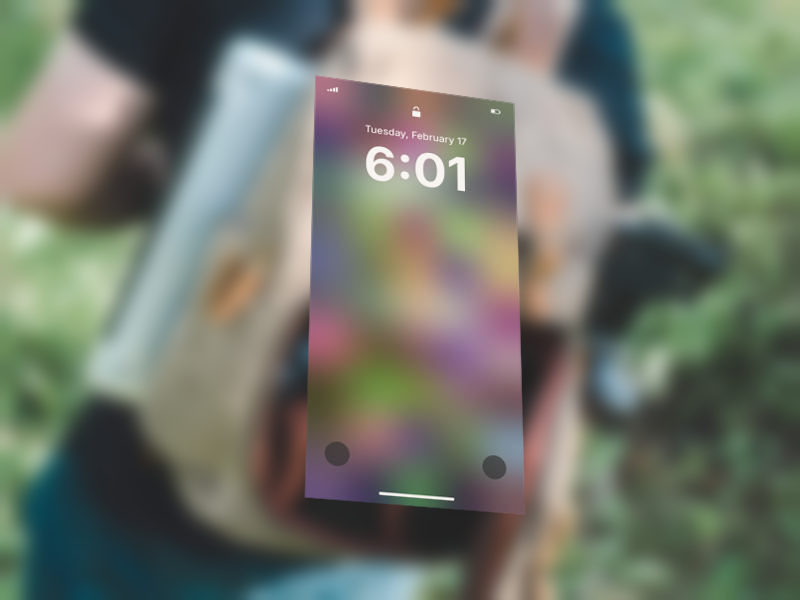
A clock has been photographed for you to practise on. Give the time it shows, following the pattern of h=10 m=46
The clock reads h=6 m=1
